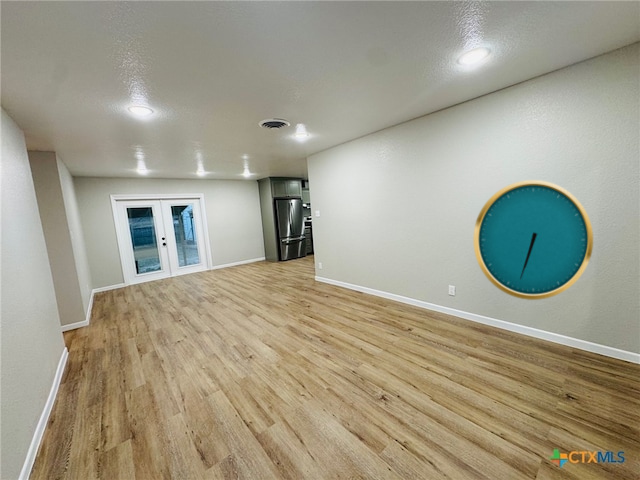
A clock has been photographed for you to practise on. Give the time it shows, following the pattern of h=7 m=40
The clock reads h=6 m=33
